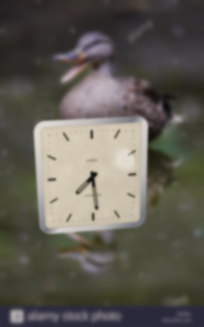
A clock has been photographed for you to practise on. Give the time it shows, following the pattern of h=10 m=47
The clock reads h=7 m=29
